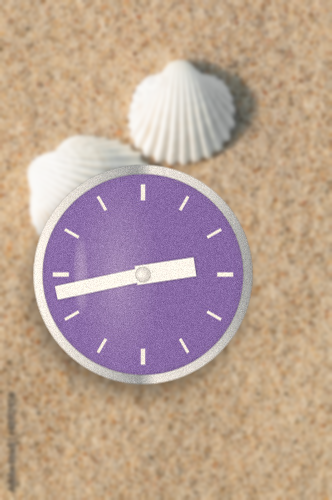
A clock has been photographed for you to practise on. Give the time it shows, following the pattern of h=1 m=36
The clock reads h=2 m=43
